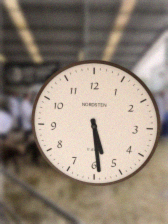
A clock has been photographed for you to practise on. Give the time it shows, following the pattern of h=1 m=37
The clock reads h=5 m=29
